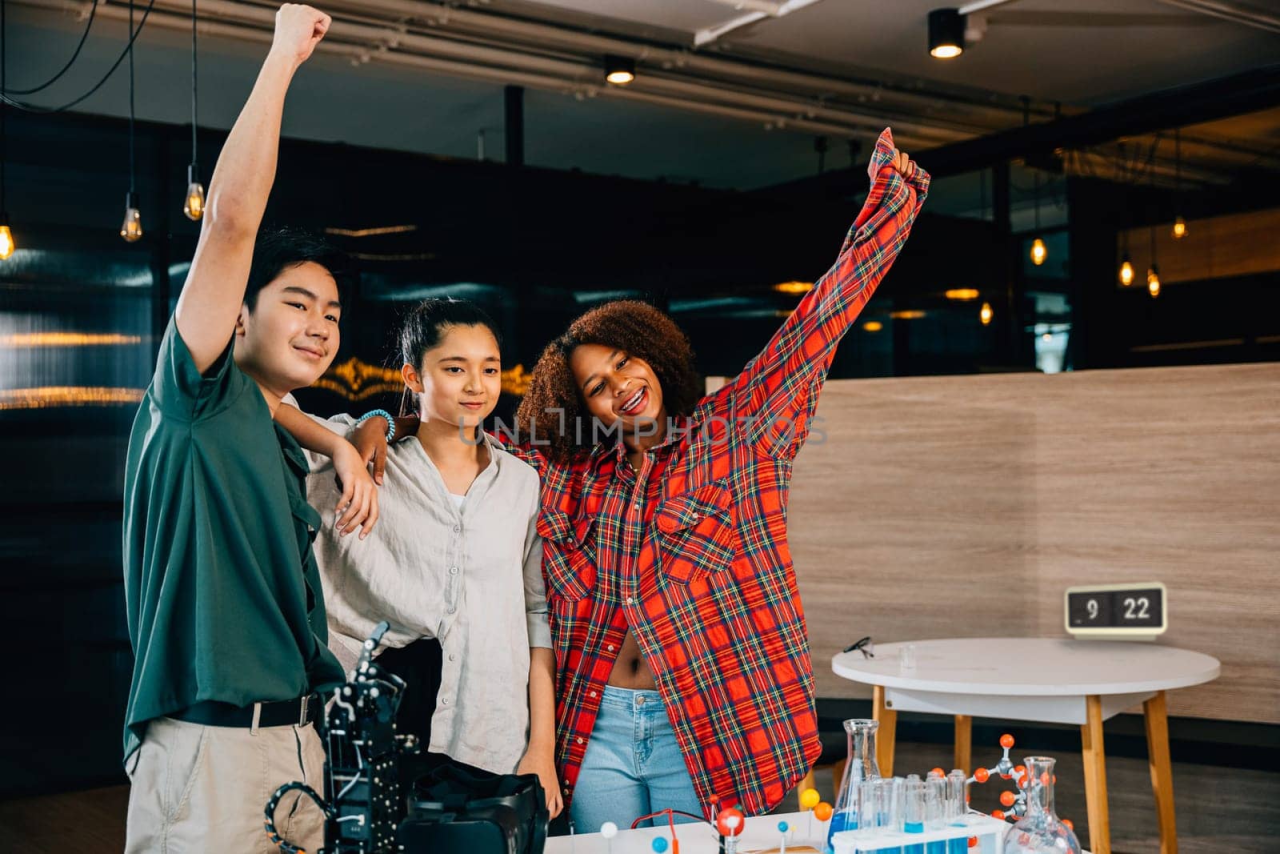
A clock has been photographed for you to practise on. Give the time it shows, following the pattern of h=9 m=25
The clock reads h=9 m=22
